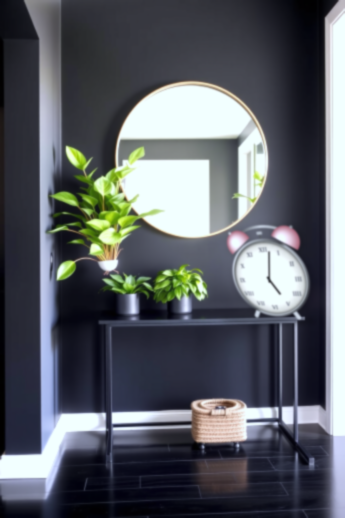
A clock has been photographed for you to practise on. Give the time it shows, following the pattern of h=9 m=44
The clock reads h=5 m=2
